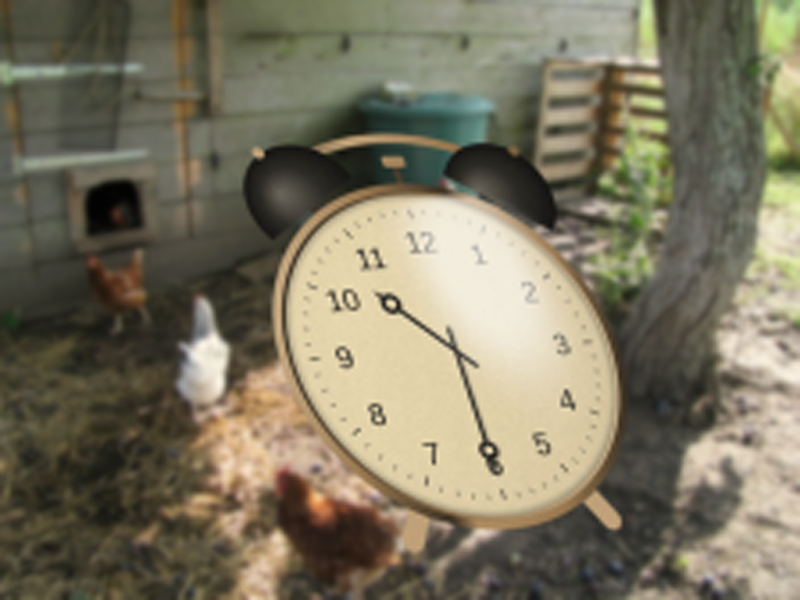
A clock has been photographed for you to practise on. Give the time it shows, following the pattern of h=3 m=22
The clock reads h=10 m=30
